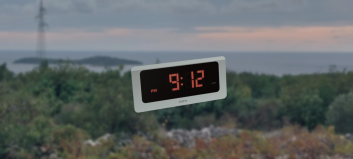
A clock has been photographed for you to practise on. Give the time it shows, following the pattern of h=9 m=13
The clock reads h=9 m=12
